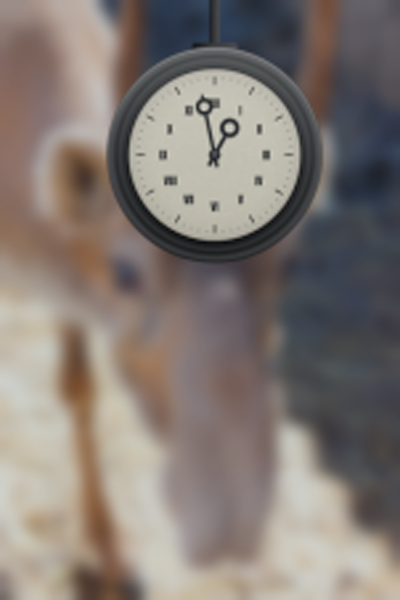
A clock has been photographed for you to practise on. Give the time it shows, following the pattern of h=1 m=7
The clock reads h=12 m=58
